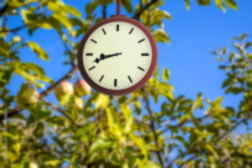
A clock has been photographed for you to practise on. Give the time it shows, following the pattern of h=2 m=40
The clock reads h=8 m=42
